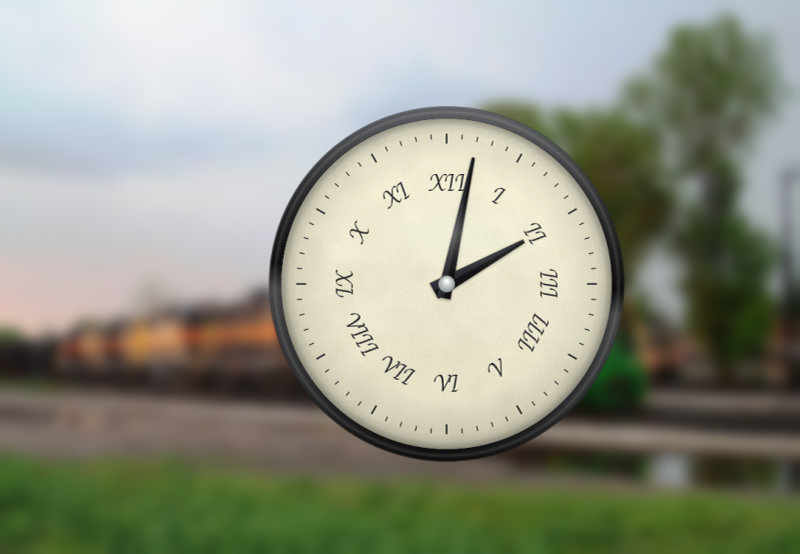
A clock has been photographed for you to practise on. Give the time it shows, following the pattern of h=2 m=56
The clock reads h=2 m=2
